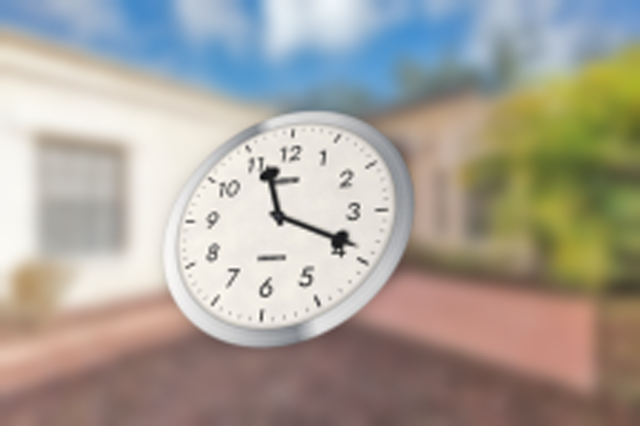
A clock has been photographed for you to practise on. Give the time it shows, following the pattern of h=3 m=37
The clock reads h=11 m=19
